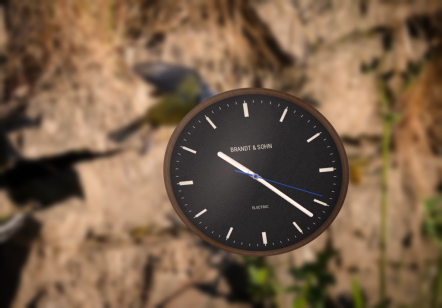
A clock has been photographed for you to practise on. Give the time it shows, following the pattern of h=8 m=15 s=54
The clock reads h=10 m=22 s=19
